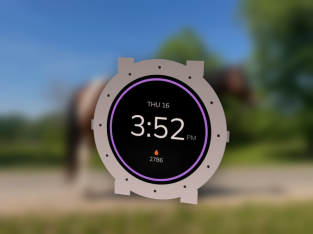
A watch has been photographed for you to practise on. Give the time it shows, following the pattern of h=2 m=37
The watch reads h=3 m=52
